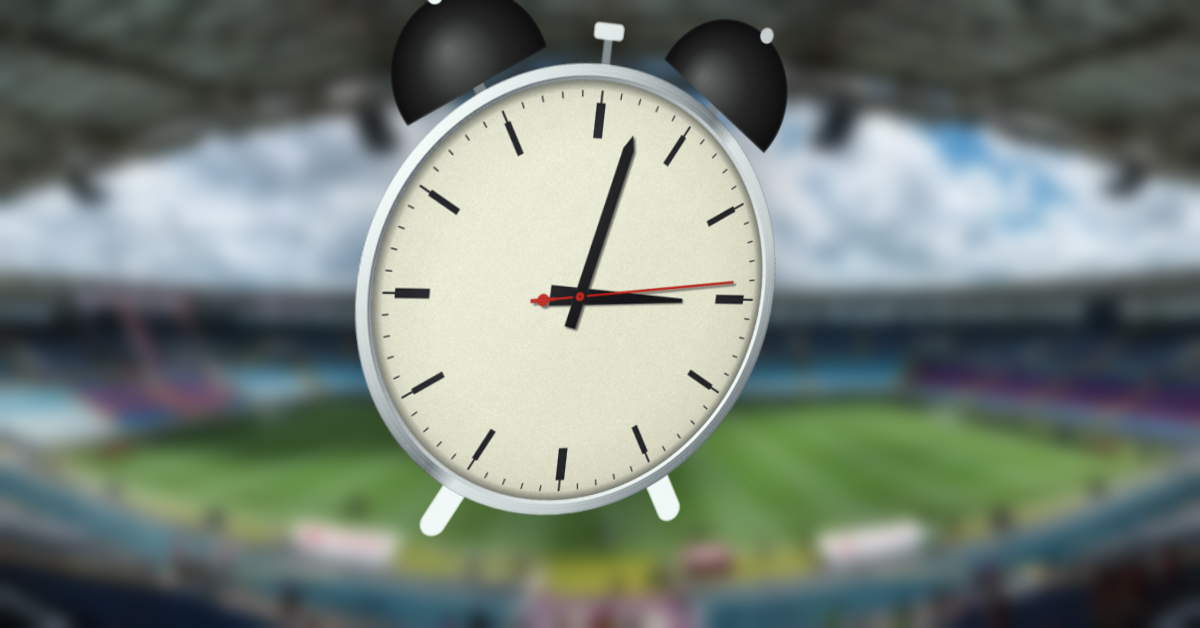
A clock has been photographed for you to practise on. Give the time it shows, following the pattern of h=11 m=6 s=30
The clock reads h=3 m=2 s=14
